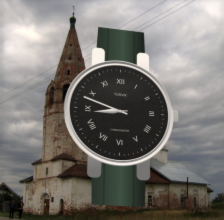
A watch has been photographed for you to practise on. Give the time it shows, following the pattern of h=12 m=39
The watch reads h=8 m=48
